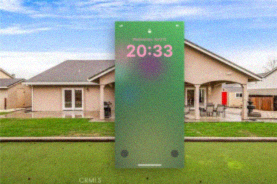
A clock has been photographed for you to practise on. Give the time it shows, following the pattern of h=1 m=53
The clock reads h=20 m=33
